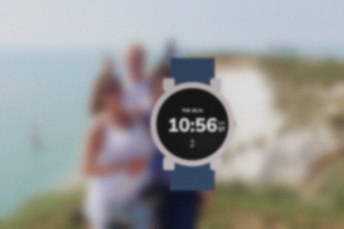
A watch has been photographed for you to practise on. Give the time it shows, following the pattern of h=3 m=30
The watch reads h=10 m=56
